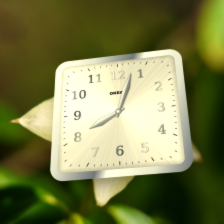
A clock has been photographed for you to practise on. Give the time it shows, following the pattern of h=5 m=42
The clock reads h=8 m=3
